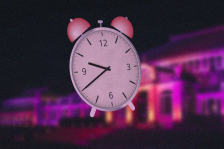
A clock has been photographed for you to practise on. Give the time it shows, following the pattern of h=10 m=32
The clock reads h=9 m=40
